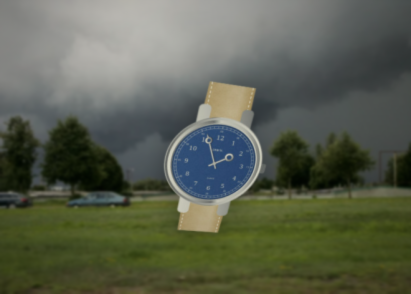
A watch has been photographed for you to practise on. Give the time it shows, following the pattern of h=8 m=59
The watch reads h=1 m=56
